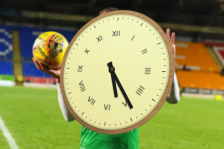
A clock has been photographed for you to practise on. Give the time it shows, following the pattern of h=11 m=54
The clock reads h=5 m=24
